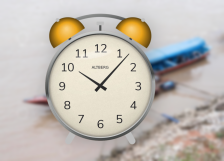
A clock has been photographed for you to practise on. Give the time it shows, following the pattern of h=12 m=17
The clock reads h=10 m=7
